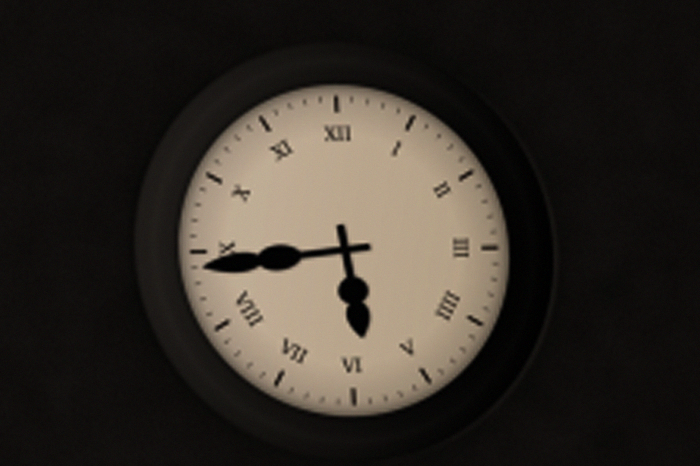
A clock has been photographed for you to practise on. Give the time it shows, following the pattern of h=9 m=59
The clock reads h=5 m=44
